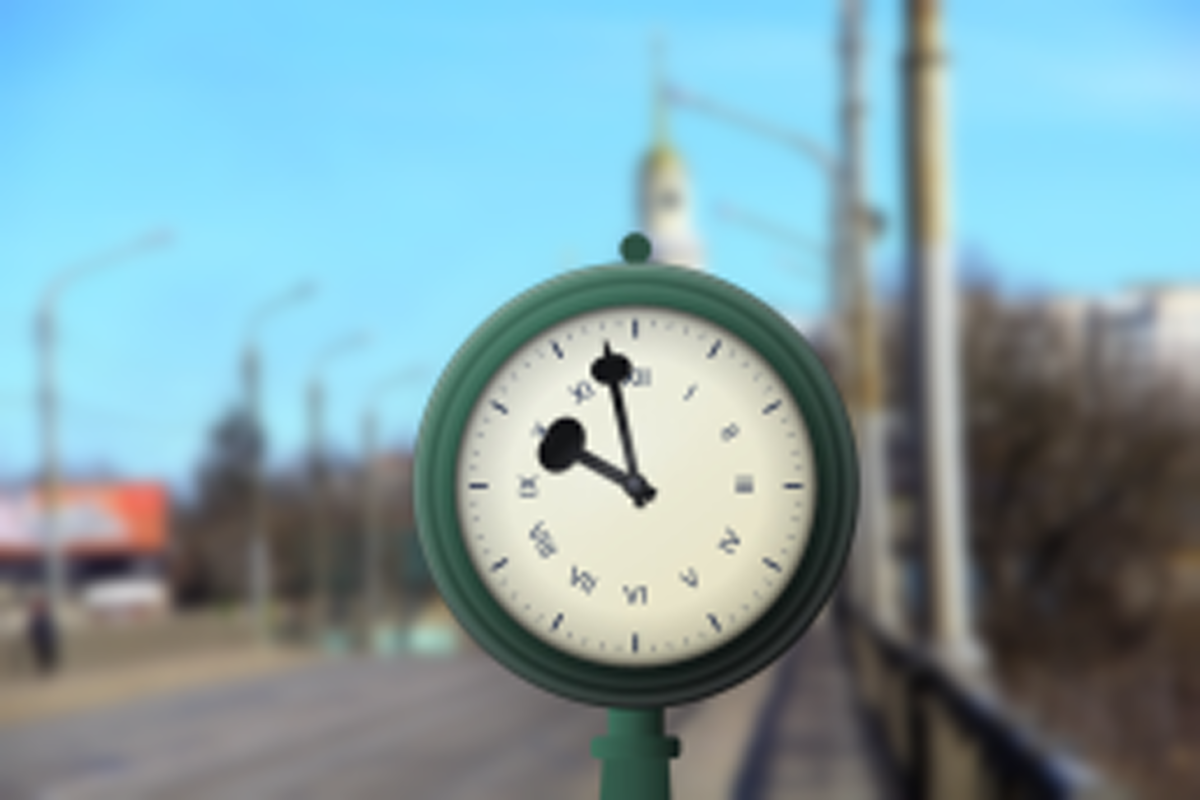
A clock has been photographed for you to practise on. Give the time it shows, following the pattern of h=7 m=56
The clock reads h=9 m=58
